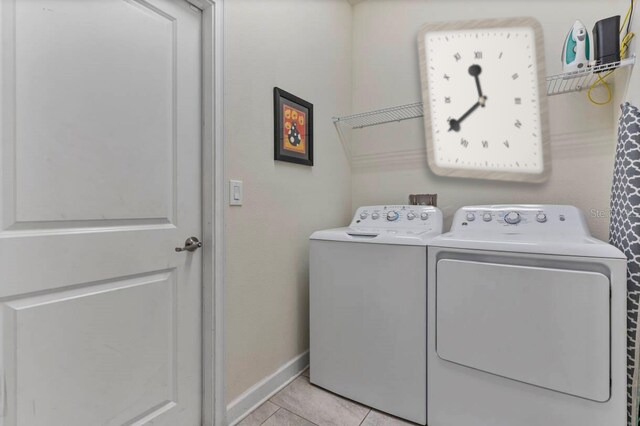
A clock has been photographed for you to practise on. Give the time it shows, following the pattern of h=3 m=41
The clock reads h=11 m=39
